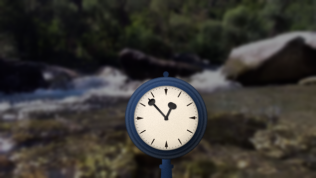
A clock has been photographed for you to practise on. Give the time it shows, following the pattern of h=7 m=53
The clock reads h=12 m=53
